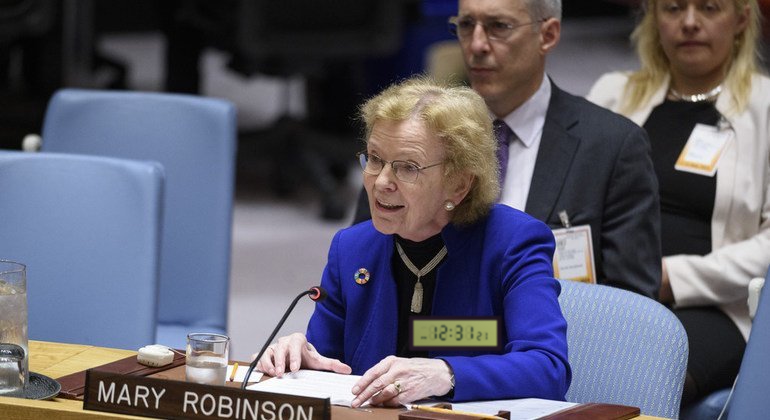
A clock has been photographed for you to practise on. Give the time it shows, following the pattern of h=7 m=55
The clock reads h=12 m=31
